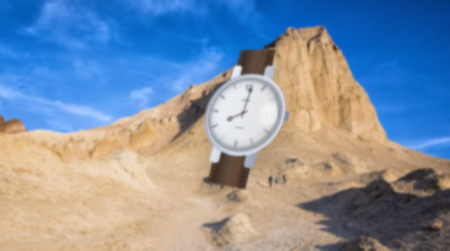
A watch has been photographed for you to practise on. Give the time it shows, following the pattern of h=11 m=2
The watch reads h=8 m=1
